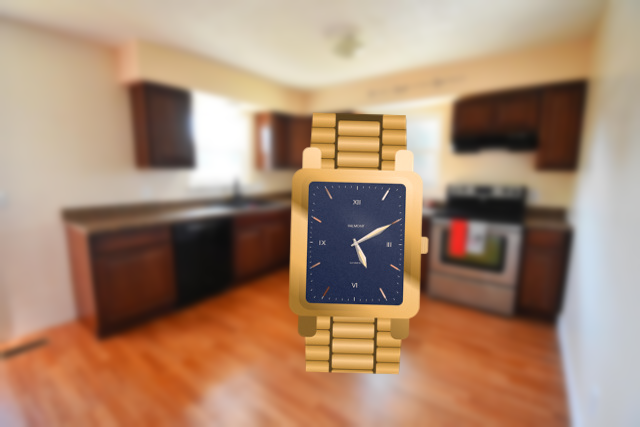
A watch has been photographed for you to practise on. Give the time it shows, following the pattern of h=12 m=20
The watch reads h=5 m=10
